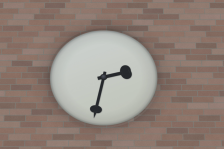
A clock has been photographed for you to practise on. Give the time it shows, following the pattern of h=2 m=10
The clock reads h=2 m=32
